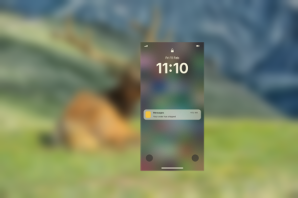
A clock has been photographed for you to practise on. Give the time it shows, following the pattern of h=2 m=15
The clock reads h=11 m=10
